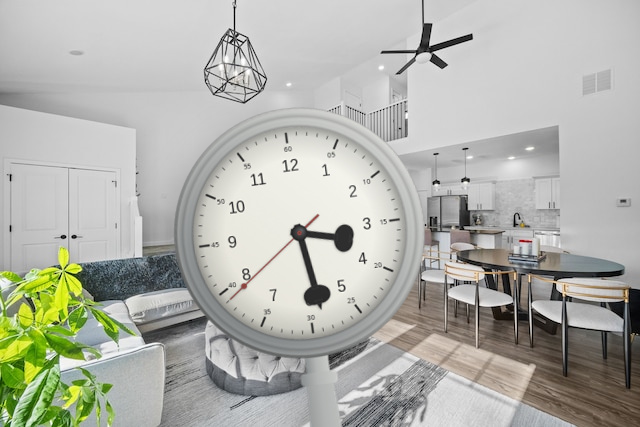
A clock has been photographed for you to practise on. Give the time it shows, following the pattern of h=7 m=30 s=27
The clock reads h=3 m=28 s=39
